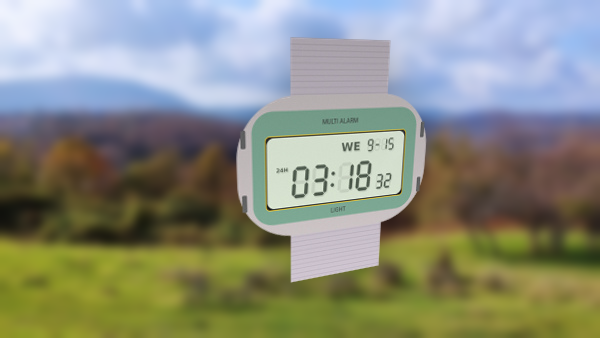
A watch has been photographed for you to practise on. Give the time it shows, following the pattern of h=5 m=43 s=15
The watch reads h=3 m=18 s=32
